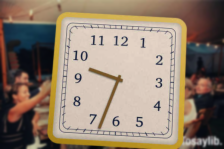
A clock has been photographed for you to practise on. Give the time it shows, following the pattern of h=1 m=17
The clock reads h=9 m=33
